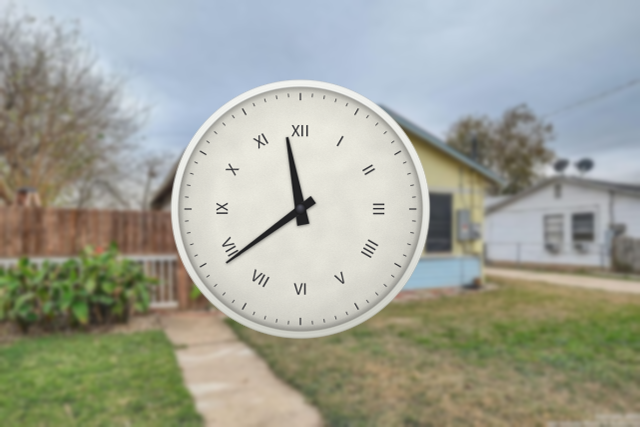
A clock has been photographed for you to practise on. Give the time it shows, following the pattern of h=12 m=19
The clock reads h=11 m=39
